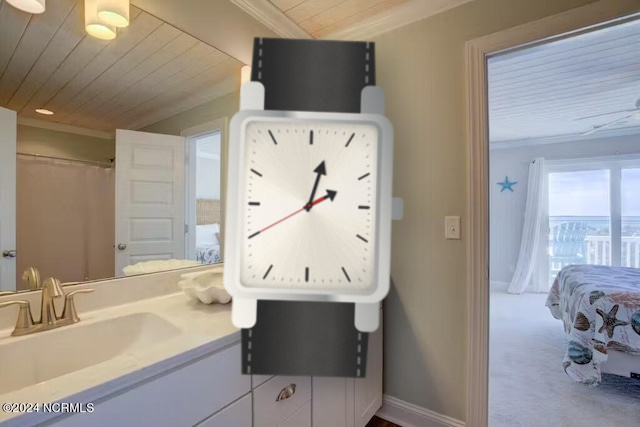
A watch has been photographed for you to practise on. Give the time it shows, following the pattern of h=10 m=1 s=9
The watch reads h=2 m=2 s=40
